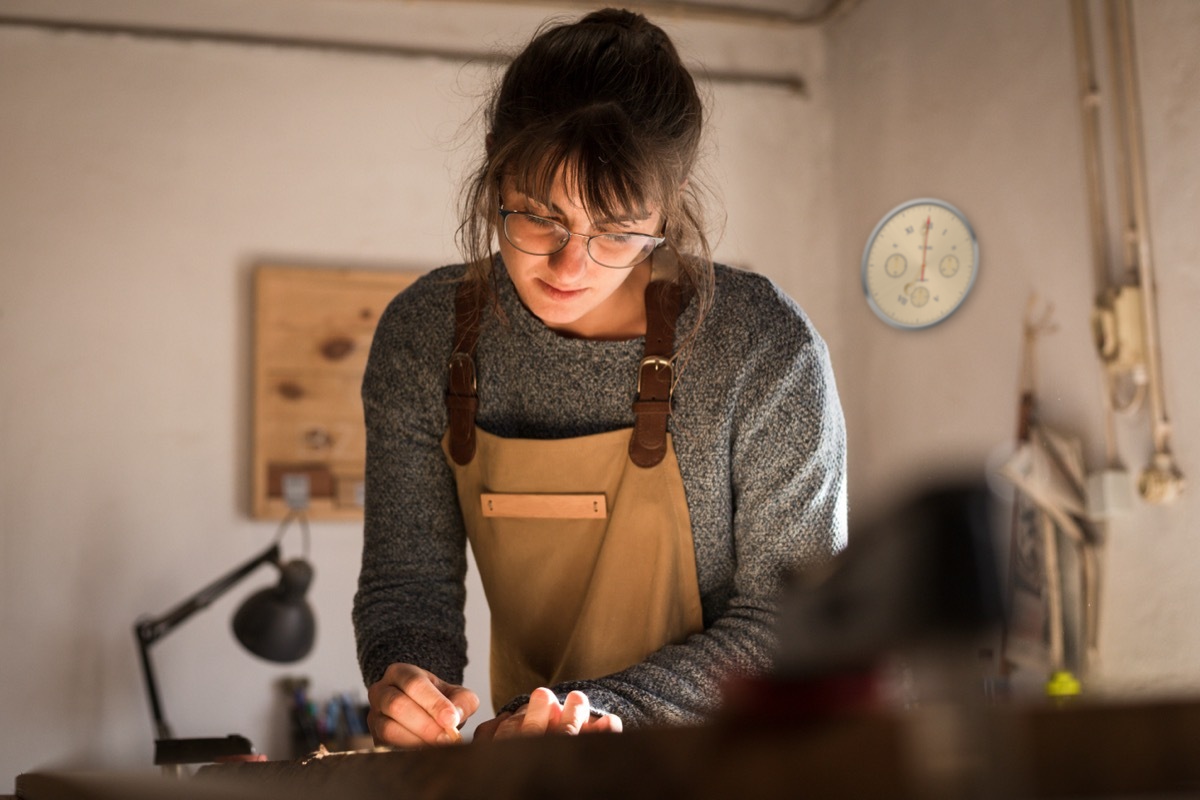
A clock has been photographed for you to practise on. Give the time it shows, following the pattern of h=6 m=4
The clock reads h=6 m=59
